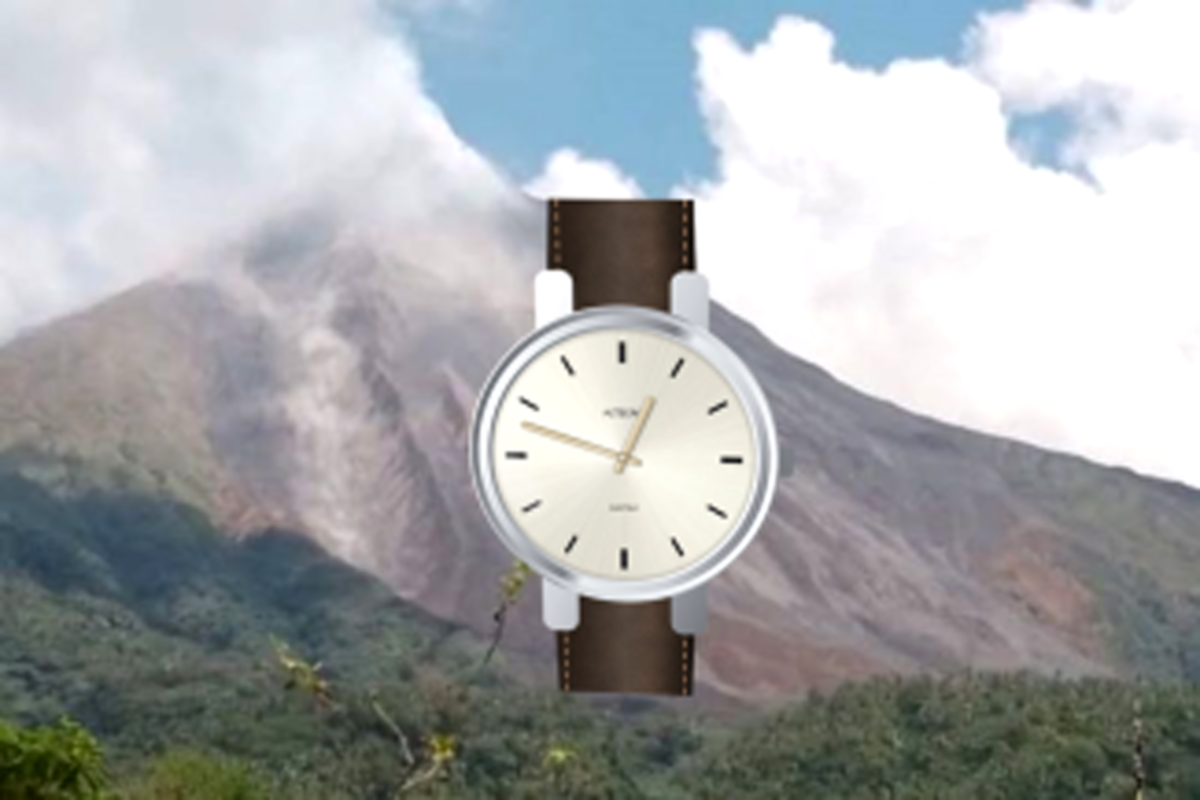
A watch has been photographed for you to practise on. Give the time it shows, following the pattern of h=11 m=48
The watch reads h=12 m=48
